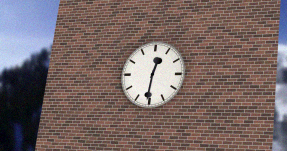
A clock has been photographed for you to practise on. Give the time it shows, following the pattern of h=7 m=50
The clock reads h=12 m=31
